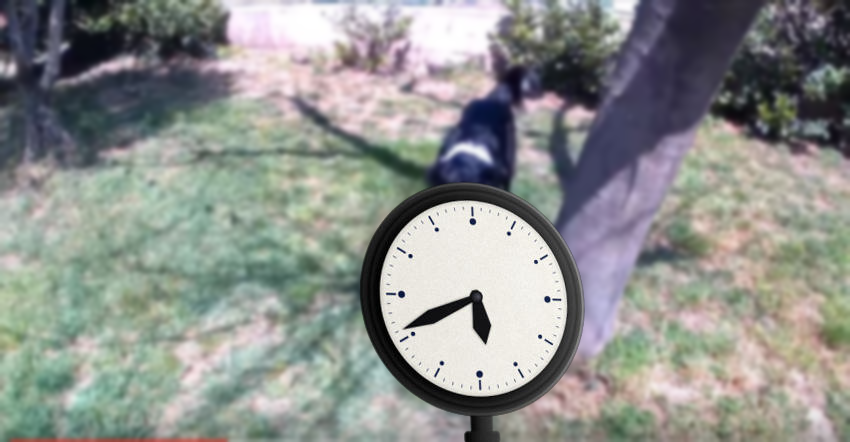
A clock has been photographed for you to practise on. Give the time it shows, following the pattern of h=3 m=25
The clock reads h=5 m=41
